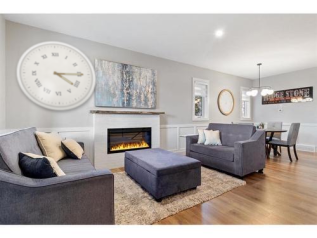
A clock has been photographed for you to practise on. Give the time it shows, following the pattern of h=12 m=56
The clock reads h=4 m=15
